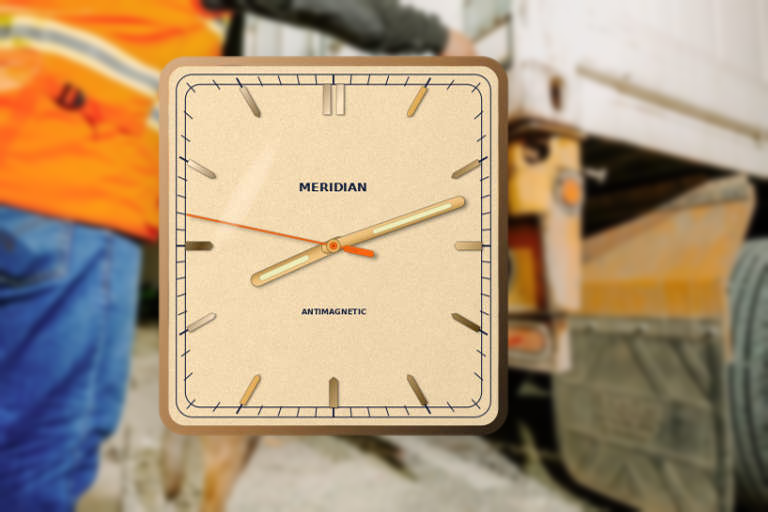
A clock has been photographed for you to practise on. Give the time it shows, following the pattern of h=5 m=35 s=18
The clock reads h=8 m=11 s=47
